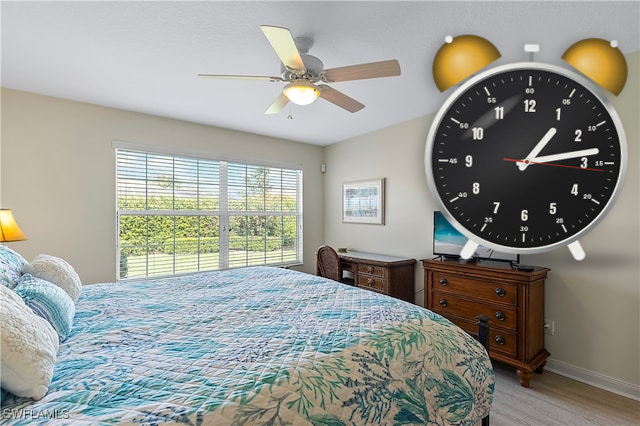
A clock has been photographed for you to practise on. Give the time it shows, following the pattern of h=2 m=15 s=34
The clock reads h=1 m=13 s=16
